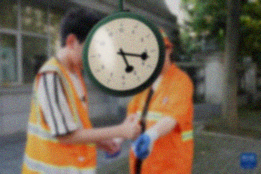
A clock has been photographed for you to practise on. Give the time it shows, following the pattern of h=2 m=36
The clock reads h=5 m=17
